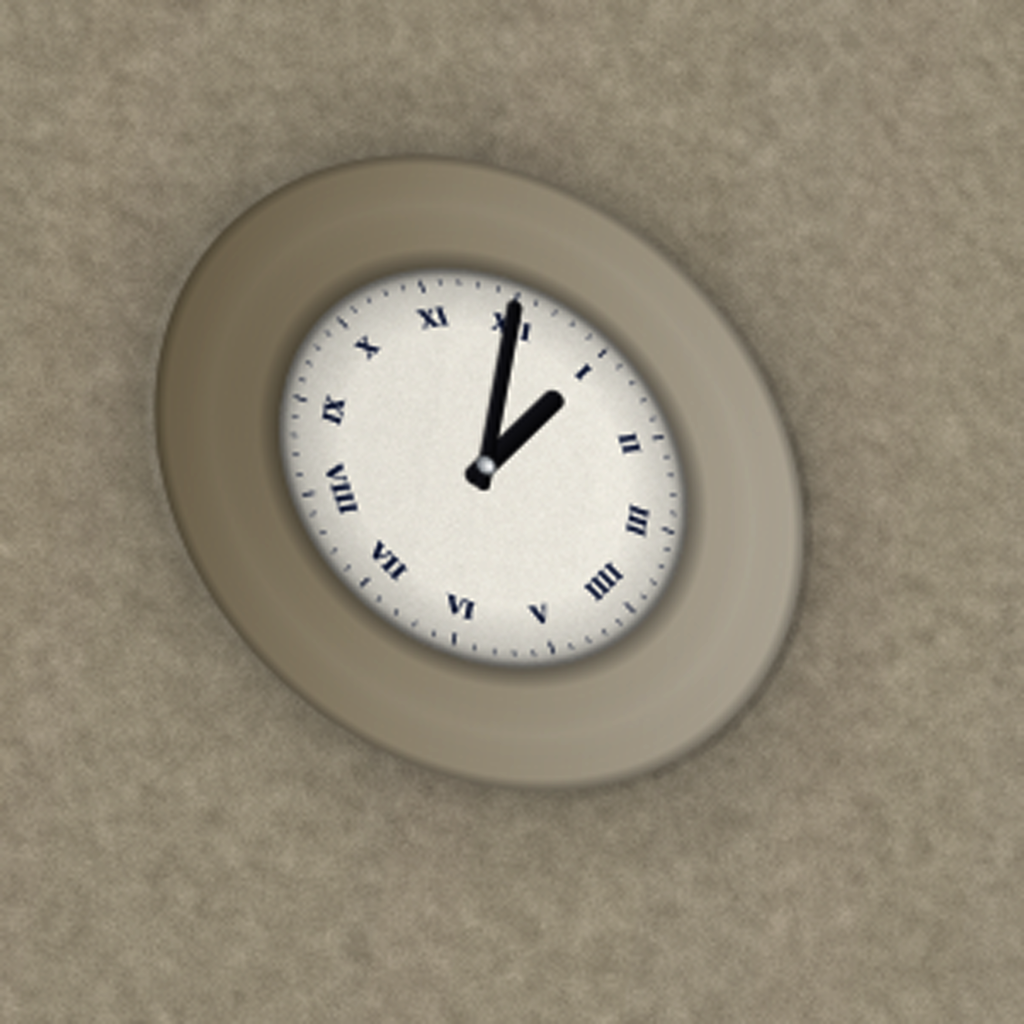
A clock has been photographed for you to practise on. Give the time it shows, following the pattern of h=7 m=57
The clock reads h=1 m=0
